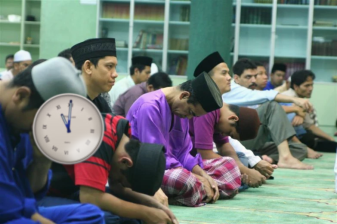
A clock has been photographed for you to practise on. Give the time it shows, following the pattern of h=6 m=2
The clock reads h=11 m=0
